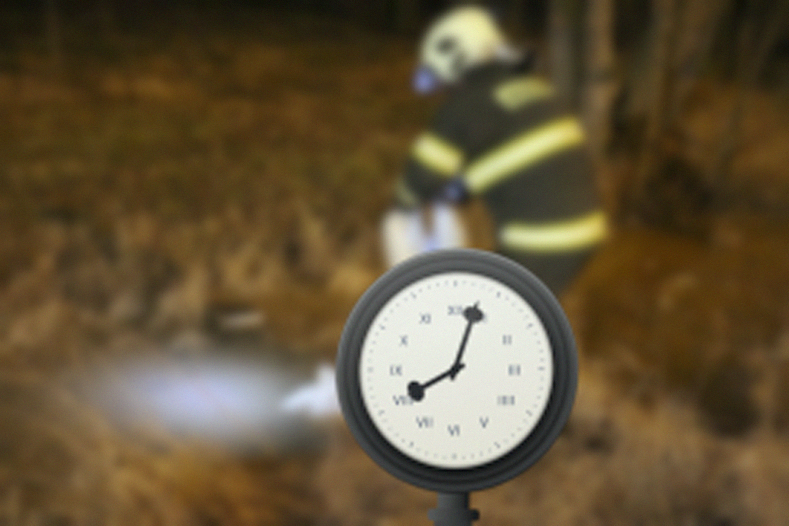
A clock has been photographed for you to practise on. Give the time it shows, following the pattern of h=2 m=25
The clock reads h=8 m=3
